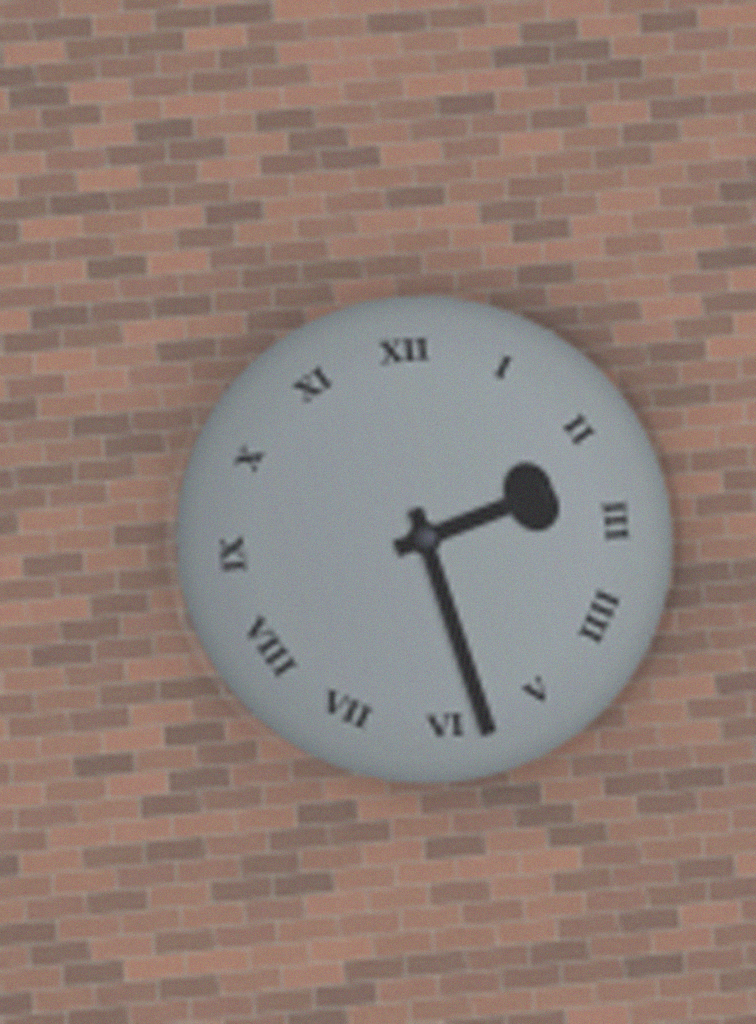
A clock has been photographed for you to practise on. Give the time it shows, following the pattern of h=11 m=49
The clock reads h=2 m=28
